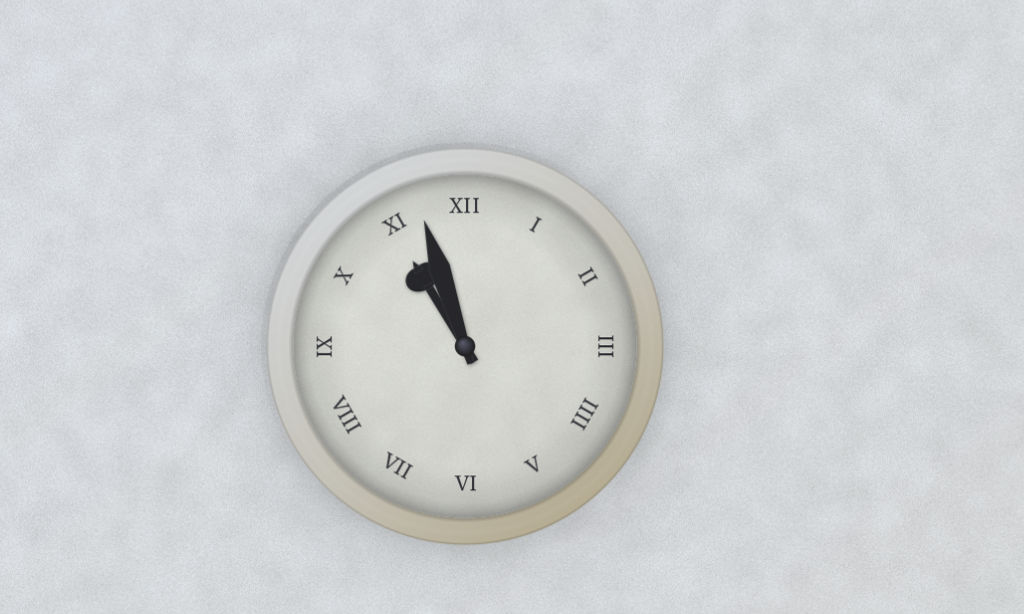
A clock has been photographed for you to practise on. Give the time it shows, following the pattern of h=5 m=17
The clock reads h=10 m=57
